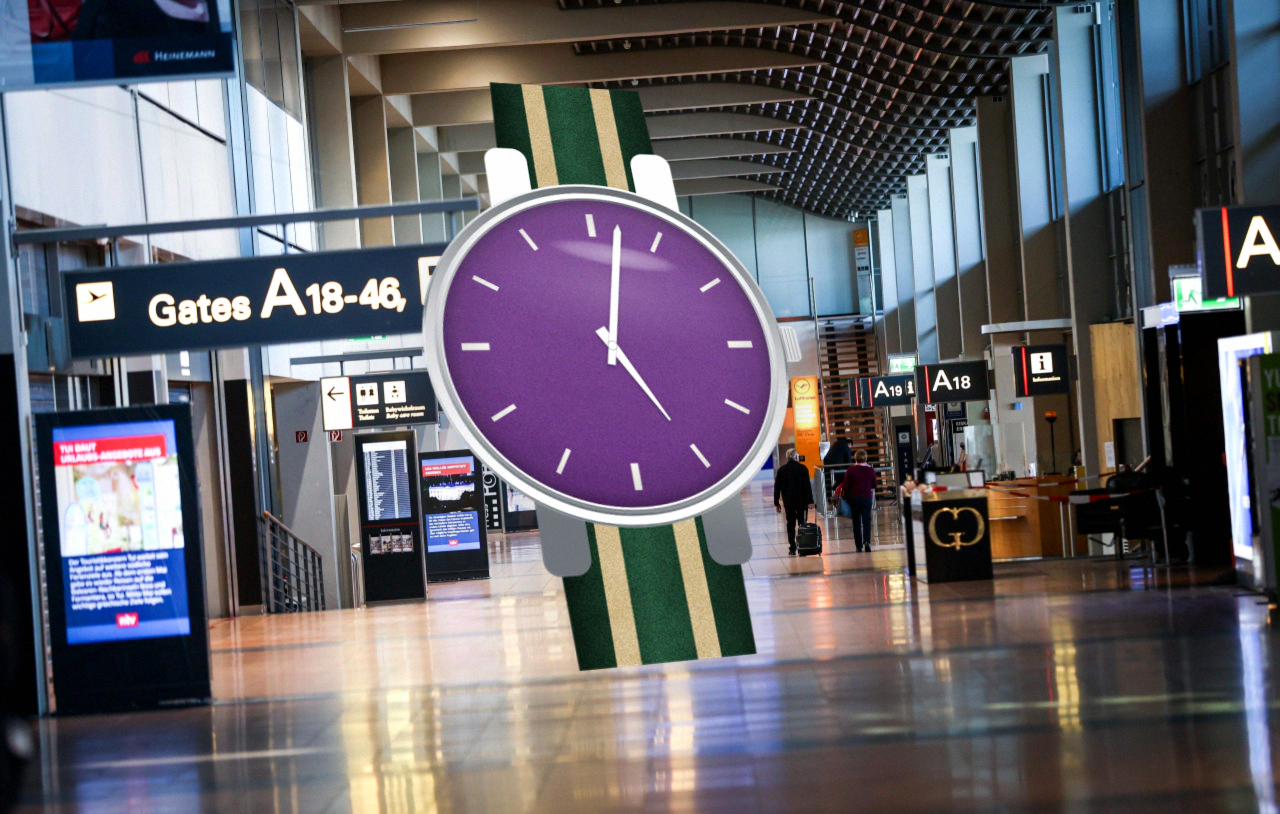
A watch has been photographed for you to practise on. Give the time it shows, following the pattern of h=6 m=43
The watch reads h=5 m=2
